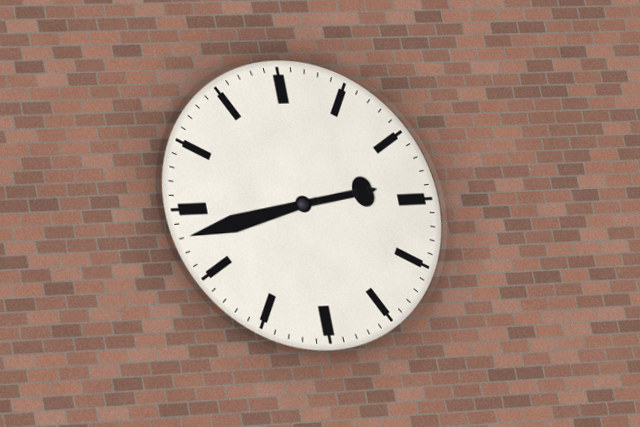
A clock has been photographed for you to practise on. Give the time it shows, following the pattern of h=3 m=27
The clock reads h=2 m=43
